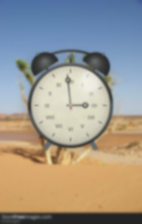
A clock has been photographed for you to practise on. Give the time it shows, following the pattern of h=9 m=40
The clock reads h=2 m=59
